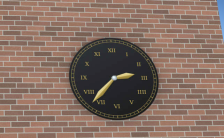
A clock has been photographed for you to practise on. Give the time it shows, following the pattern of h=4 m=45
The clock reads h=2 m=37
